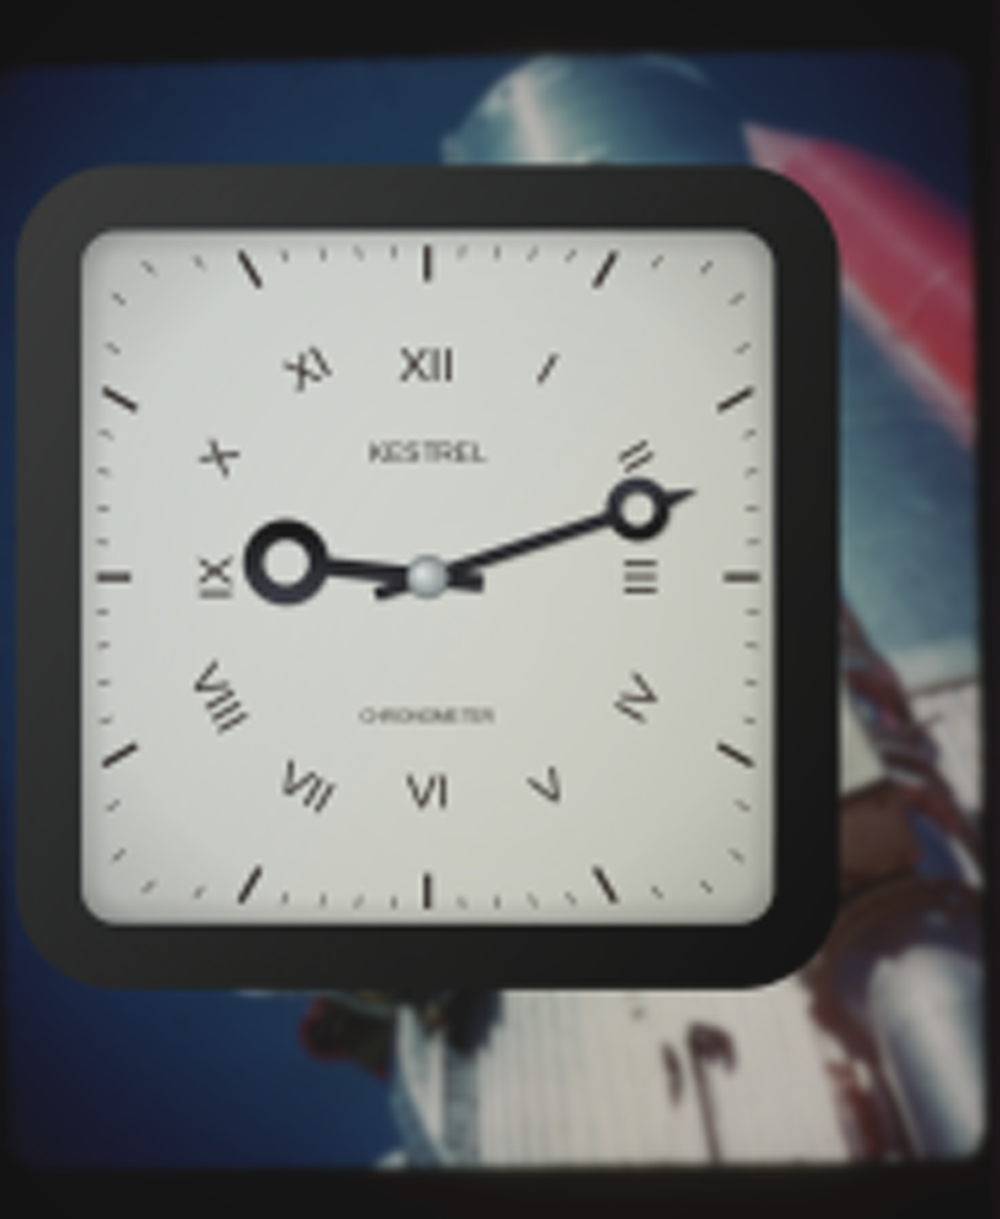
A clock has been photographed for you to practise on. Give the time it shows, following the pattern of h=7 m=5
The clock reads h=9 m=12
